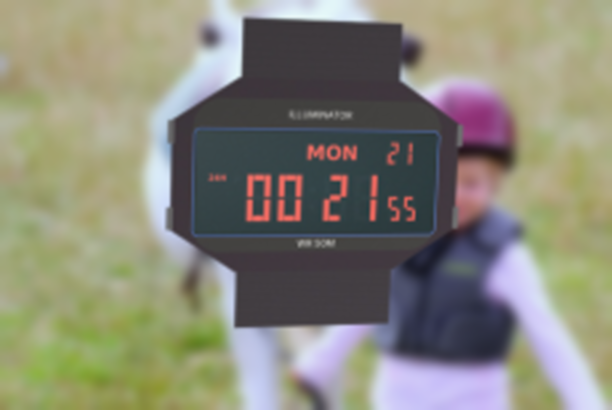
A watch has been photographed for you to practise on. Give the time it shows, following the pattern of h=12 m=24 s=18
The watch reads h=0 m=21 s=55
